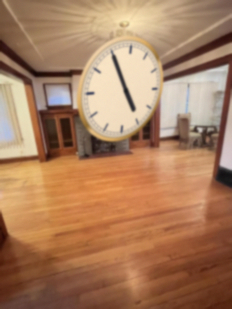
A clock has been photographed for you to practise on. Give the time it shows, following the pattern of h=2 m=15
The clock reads h=4 m=55
